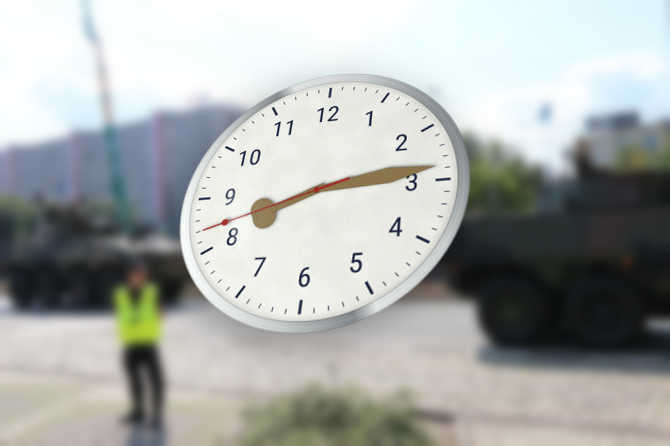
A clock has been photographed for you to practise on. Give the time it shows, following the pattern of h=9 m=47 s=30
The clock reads h=8 m=13 s=42
